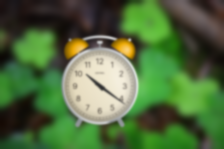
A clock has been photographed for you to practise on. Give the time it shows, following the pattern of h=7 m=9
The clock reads h=10 m=21
